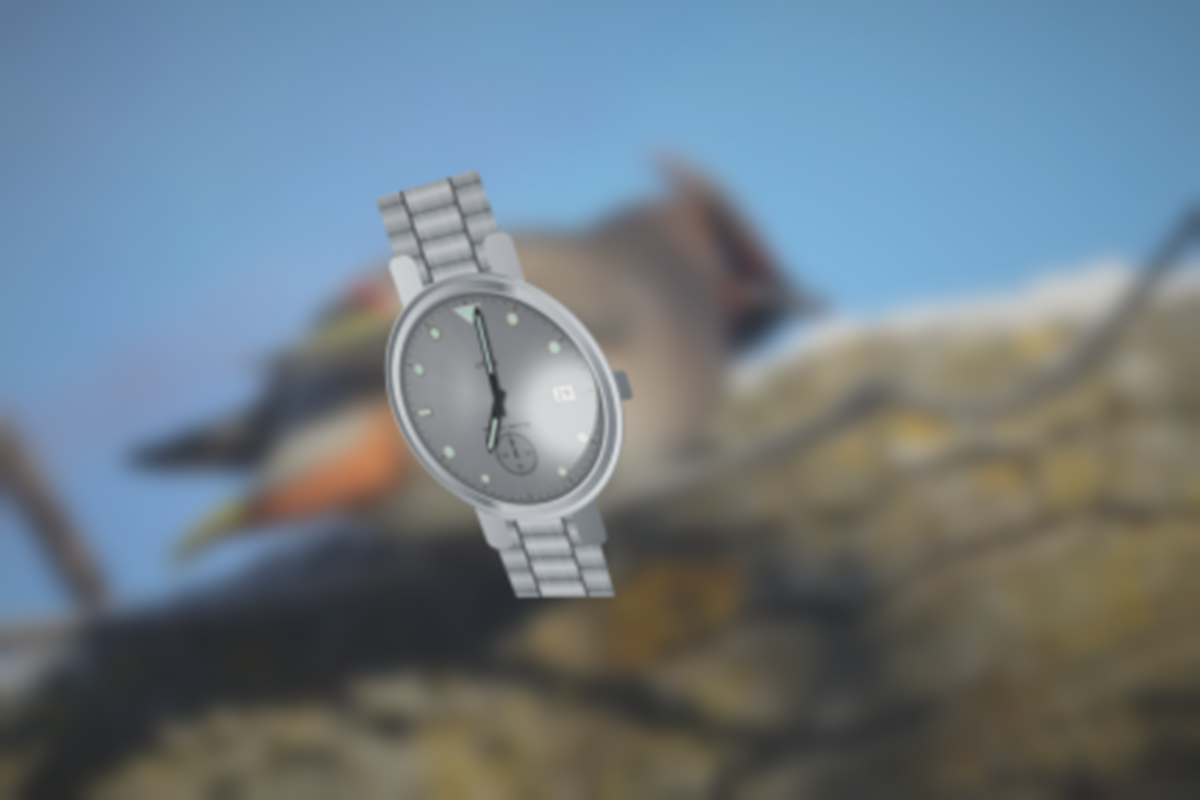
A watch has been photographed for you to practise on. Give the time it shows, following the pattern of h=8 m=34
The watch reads h=7 m=1
